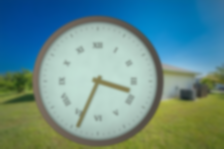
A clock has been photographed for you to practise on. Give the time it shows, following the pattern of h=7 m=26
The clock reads h=3 m=34
